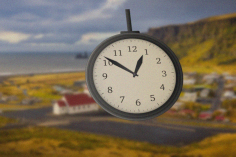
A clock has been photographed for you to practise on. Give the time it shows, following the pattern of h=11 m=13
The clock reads h=12 m=51
